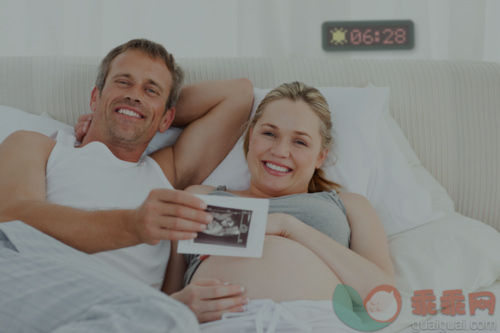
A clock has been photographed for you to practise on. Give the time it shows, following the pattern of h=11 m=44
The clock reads h=6 m=28
